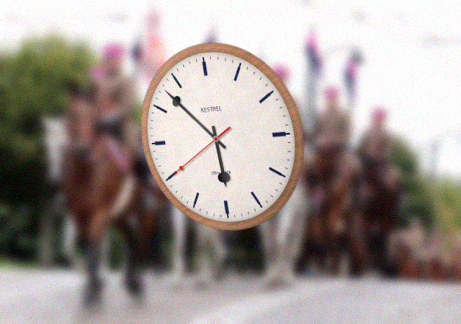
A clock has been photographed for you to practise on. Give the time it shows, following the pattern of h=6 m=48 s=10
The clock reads h=5 m=52 s=40
